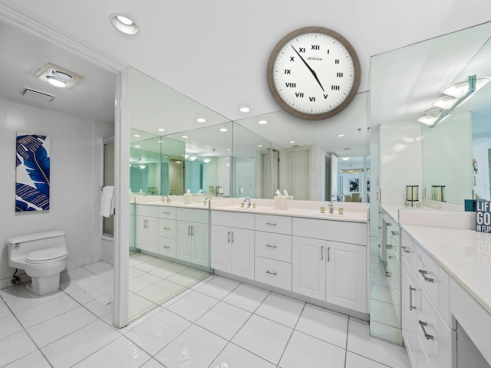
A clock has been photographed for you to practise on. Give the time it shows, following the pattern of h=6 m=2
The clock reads h=4 m=53
